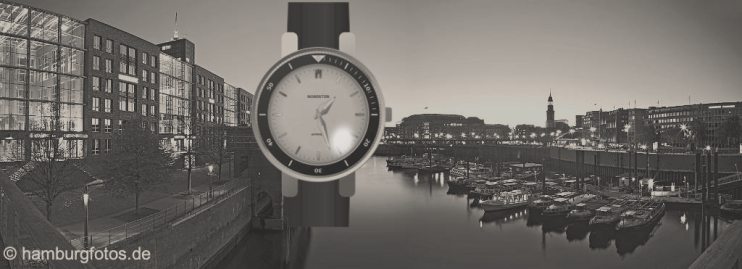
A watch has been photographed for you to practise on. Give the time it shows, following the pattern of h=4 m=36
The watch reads h=1 m=27
